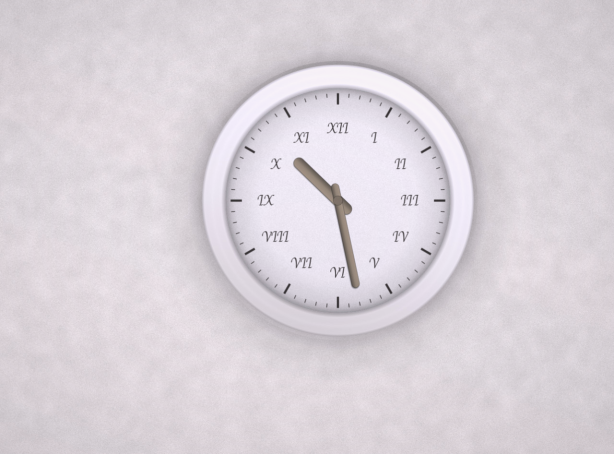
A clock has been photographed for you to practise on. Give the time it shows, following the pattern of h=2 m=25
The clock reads h=10 m=28
